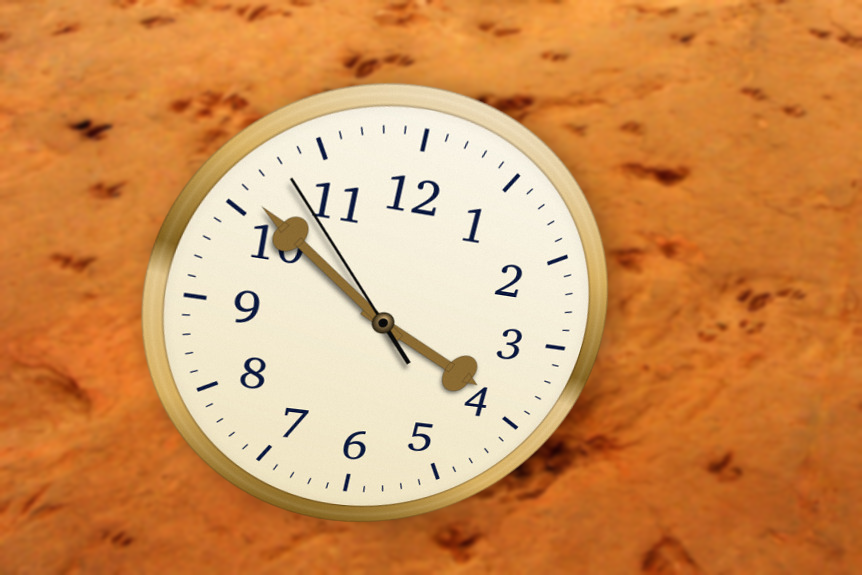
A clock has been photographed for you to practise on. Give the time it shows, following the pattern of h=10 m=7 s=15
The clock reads h=3 m=50 s=53
